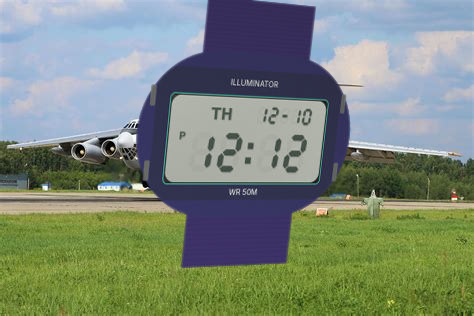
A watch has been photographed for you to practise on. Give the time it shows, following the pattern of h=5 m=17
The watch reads h=12 m=12
